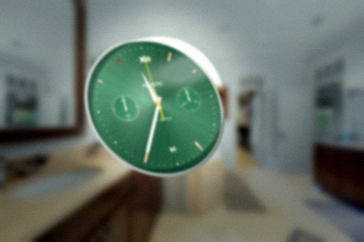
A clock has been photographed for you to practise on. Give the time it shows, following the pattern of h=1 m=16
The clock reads h=11 m=35
